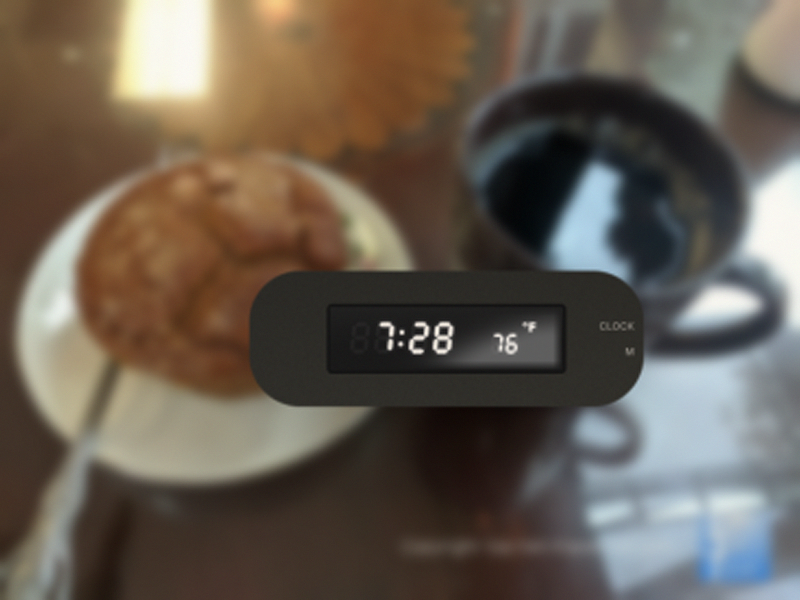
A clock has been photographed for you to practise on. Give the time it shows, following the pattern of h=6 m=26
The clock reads h=7 m=28
